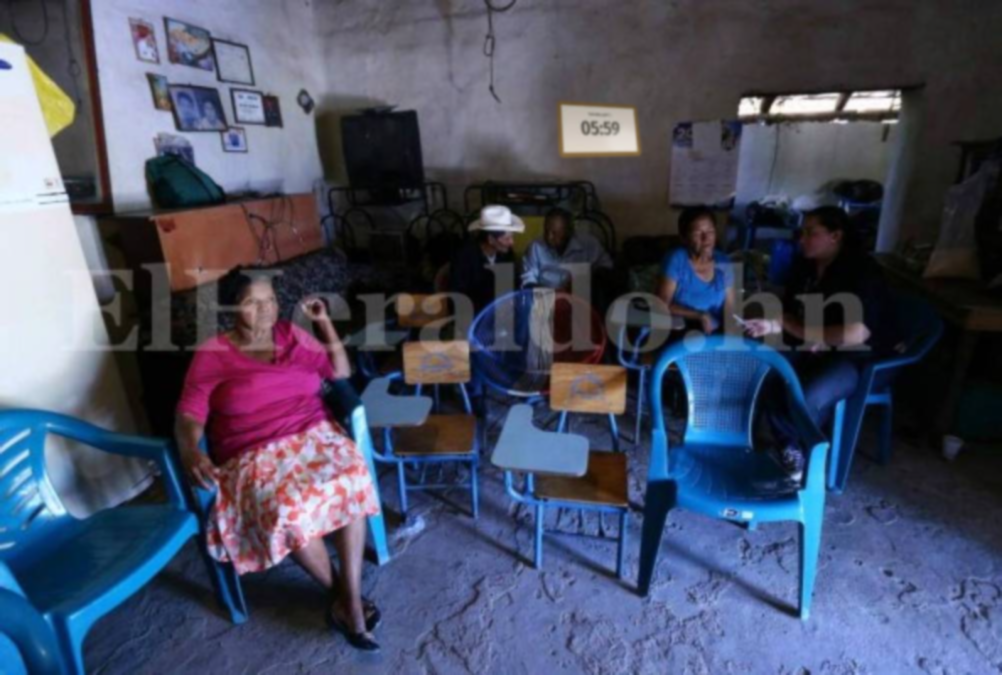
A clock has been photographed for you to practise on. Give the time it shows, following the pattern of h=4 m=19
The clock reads h=5 m=59
